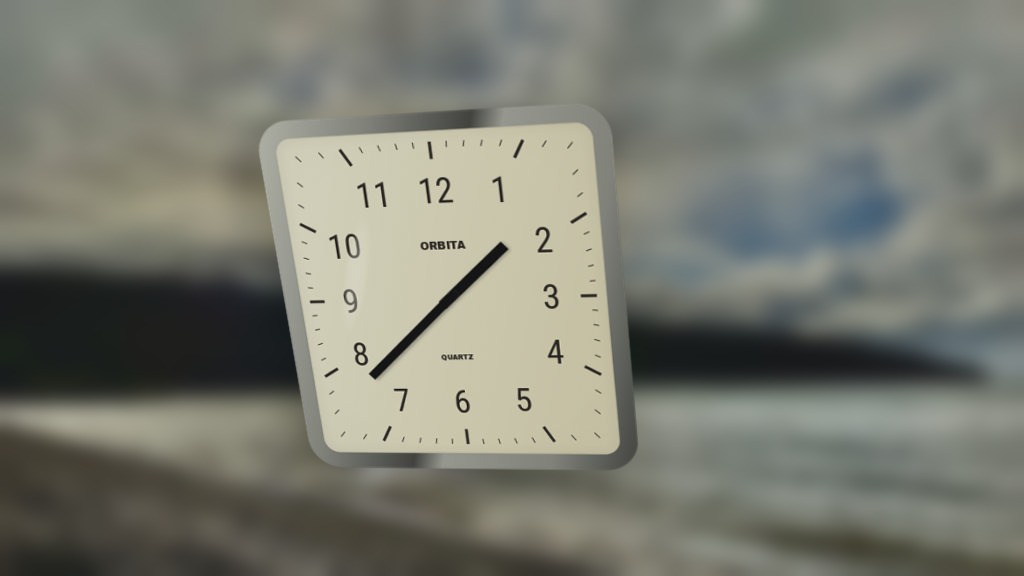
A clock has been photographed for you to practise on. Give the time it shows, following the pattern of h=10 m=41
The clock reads h=1 m=38
